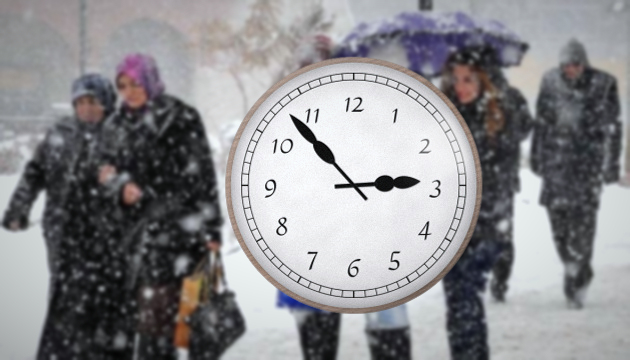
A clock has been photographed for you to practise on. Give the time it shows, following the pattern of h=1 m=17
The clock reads h=2 m=53
